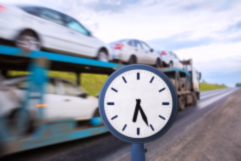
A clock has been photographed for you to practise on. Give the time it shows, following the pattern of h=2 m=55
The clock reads h=6 m=26
